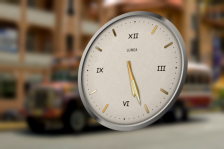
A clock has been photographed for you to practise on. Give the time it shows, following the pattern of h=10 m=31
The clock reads h=5 m=26
